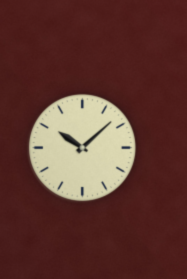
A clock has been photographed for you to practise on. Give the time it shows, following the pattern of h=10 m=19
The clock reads h=10 m=8
